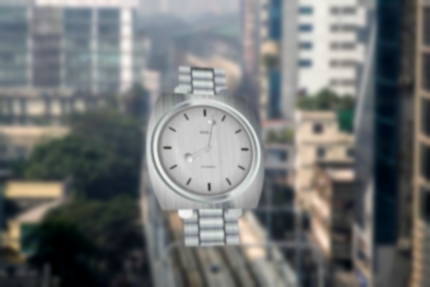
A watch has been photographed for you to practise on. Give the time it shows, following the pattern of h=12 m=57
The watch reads h=8 m=2
